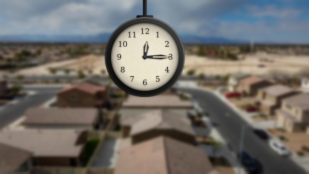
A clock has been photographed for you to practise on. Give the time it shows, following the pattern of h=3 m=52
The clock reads h=12 m=15
